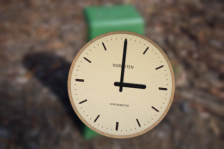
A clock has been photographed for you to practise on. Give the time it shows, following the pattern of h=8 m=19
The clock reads h=3 m=0
